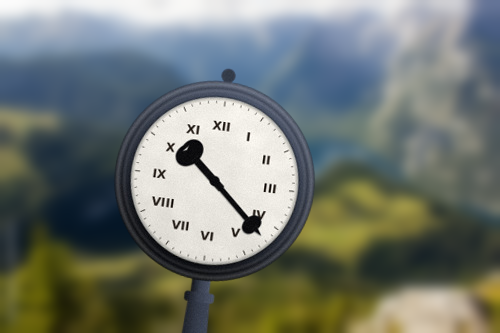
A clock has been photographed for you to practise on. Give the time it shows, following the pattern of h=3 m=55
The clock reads h=10 m=22
